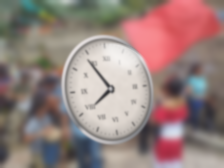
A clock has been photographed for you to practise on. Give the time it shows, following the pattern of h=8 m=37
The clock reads h=7 m=54
